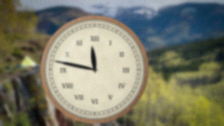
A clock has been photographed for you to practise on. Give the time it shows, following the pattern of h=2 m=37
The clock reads h=11 m=47
